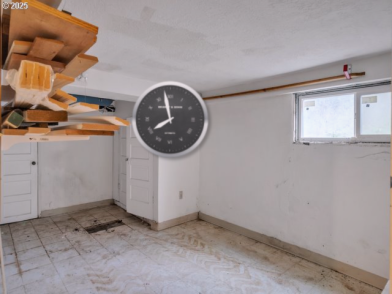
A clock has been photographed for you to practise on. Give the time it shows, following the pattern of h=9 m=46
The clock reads h=7 m=58
